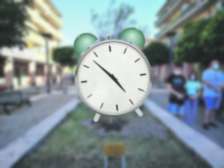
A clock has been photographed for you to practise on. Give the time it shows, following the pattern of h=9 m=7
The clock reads h=4 m=53
